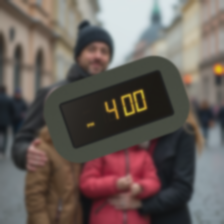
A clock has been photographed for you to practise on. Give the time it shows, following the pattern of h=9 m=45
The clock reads h=4 m=0
